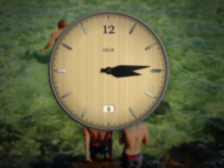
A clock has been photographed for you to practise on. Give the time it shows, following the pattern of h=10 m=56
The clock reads h=3 m=14
